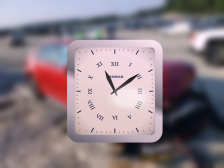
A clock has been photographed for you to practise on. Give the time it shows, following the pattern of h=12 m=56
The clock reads h=11 m=9
